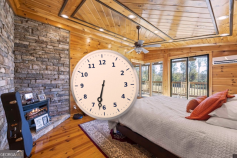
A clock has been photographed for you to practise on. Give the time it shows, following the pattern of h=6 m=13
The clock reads h=6 m=32
